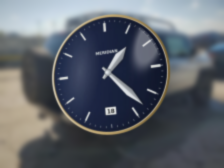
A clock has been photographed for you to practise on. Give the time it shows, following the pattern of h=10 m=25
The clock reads h=1 m=23
